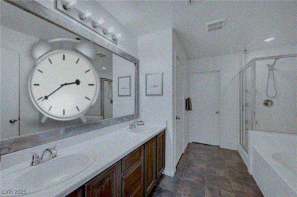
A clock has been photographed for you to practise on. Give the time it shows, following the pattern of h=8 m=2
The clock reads h=2 m=39
